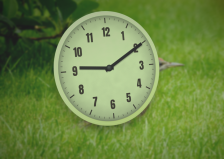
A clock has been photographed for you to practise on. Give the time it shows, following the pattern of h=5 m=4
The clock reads h=9 m=10
